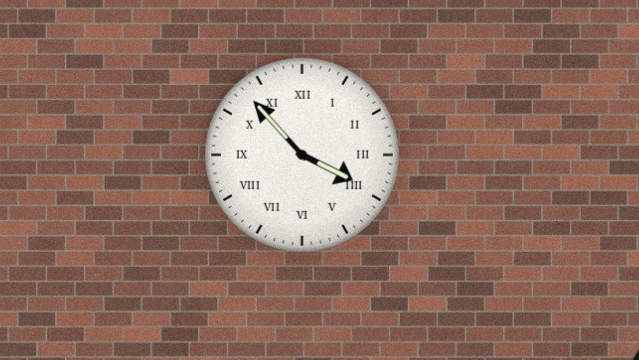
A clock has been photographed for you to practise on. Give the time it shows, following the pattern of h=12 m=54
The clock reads h=3 m=53
